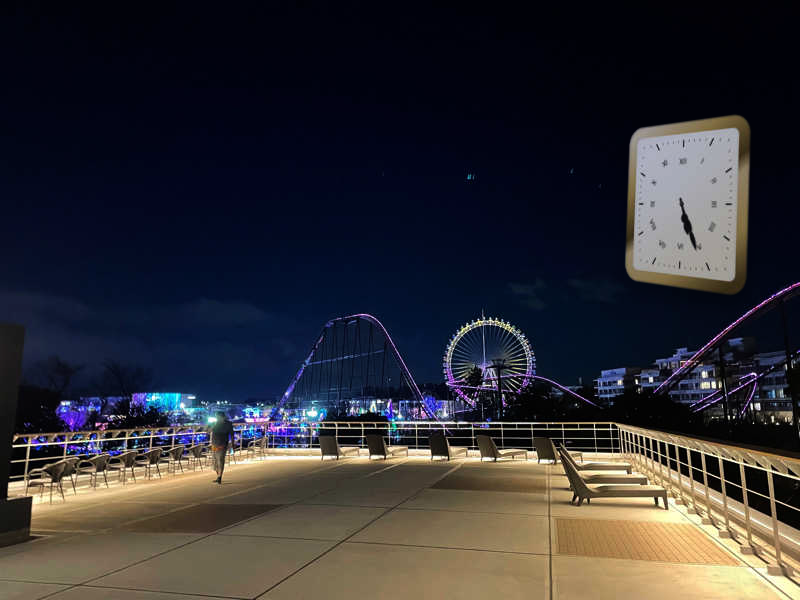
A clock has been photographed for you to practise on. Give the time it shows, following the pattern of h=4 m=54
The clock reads h=5 m=26
